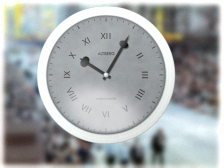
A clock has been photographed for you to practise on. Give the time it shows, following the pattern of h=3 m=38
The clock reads h=10 m=5
